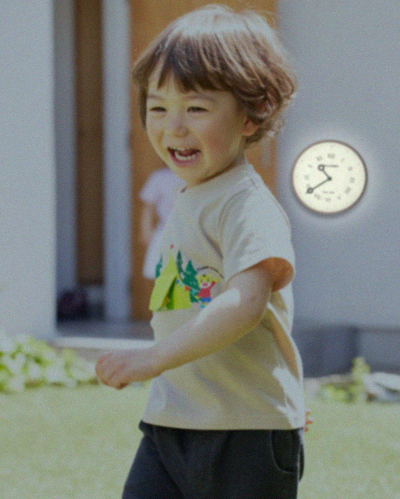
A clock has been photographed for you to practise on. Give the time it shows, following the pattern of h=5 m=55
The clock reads h=10 m=39
